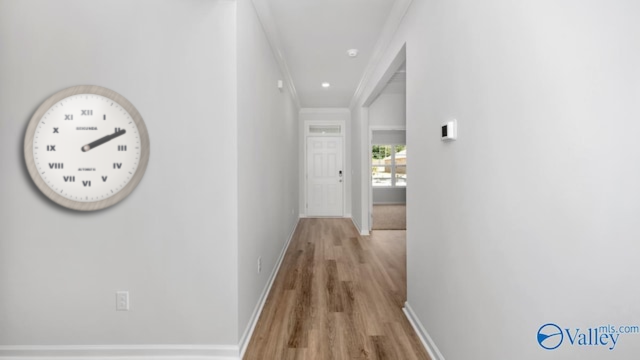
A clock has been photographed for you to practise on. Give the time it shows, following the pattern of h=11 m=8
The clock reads h=2 m=11
